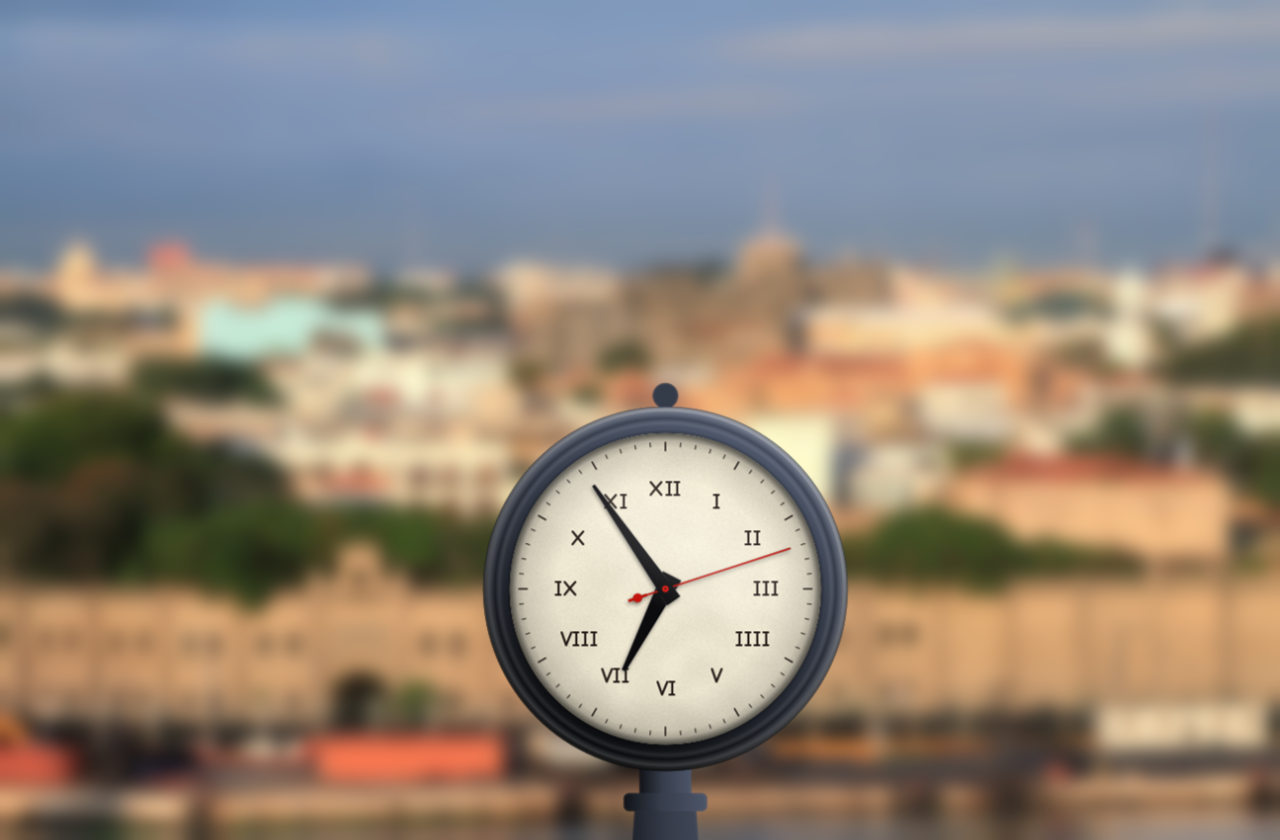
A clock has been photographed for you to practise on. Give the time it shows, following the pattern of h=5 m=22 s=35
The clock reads h=6 m=54 s=12
